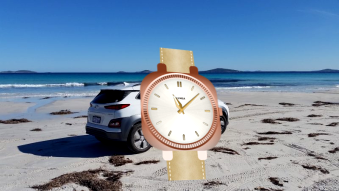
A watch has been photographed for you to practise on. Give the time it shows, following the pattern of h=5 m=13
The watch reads h=11 m=8
